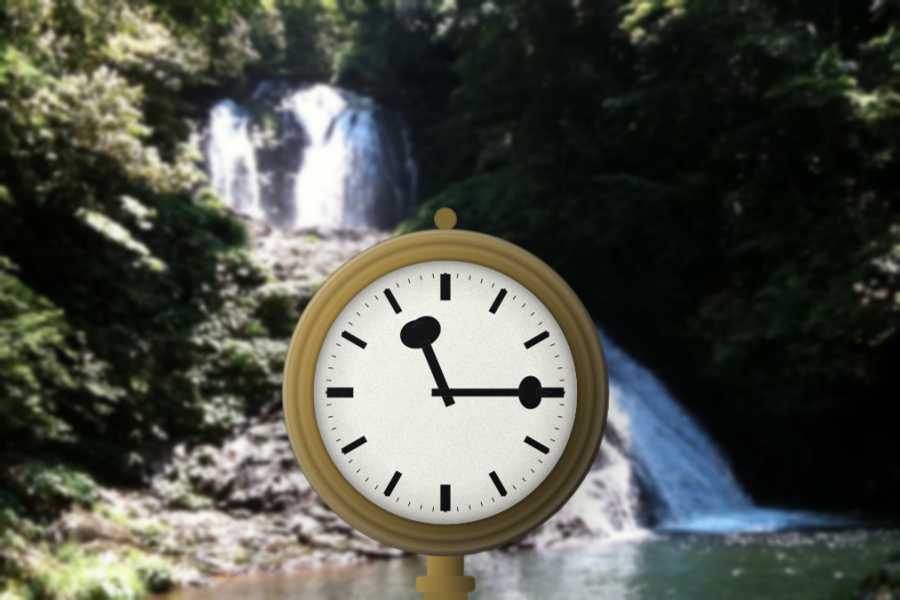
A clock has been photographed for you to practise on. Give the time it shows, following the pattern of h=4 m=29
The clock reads h=11 m=15
